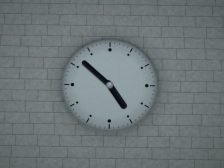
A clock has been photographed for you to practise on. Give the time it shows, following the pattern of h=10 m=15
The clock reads h=4 m=52
